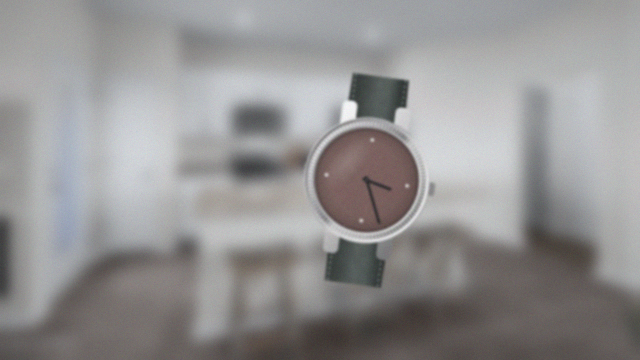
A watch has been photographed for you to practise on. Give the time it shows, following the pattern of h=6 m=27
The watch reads h=3 m=26
